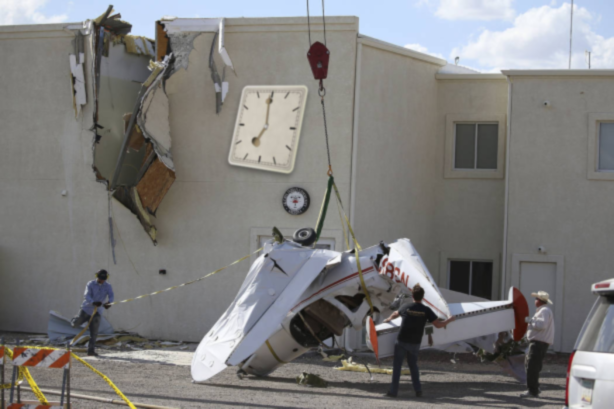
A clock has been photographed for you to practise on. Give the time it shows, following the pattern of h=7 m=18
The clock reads h=6 m=59
